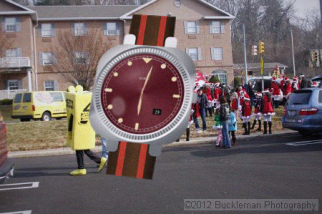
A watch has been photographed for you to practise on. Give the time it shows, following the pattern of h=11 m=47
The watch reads h=6 m=2
